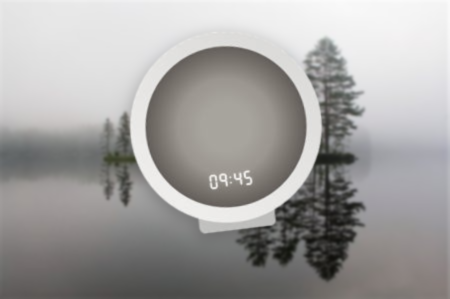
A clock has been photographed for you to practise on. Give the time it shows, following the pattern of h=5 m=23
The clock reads h=9 m=45
